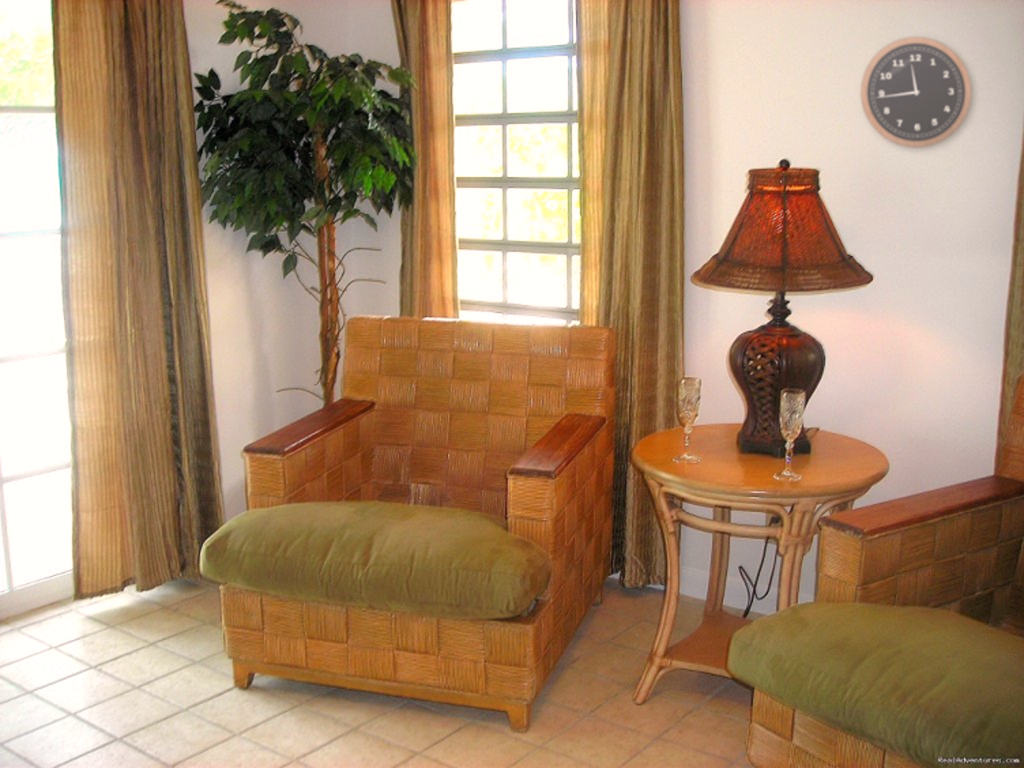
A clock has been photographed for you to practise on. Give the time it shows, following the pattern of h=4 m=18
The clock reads h=11 m=44
